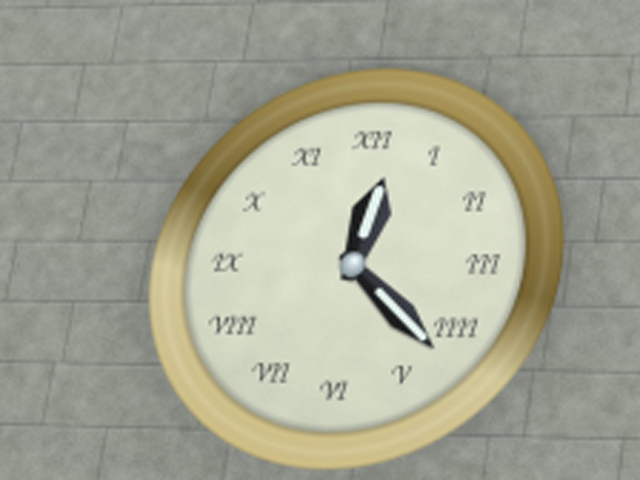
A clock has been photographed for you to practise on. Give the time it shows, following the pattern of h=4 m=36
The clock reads h=12 m=22
